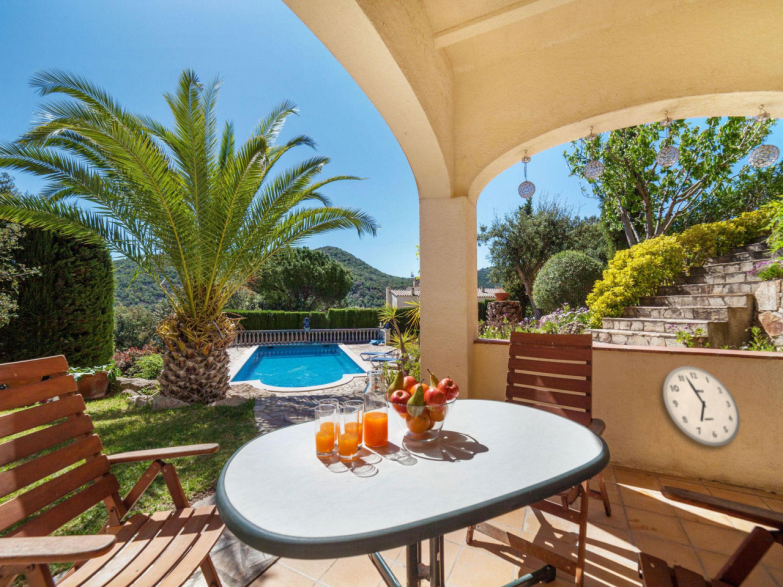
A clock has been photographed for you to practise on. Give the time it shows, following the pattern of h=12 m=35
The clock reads h=6 m=57
